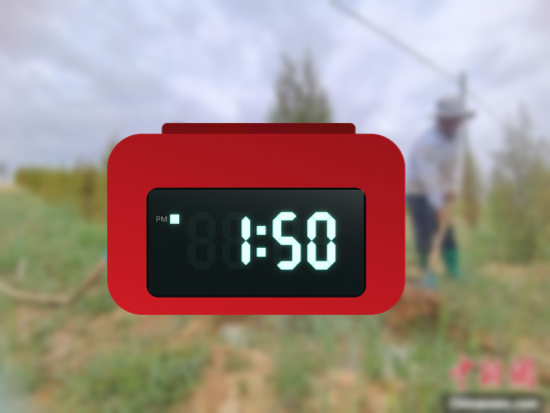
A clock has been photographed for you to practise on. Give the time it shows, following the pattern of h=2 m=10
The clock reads h=1 m=50
